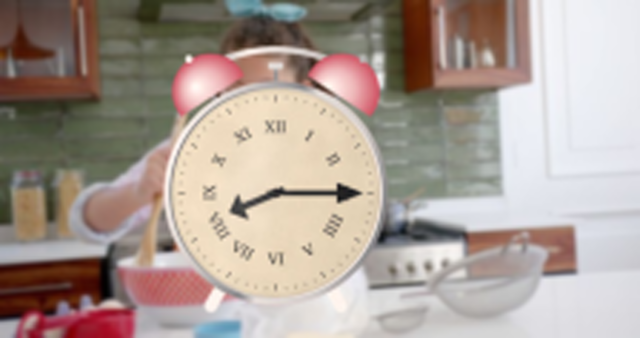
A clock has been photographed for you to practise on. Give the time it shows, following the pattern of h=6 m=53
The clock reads h=8 m=15
